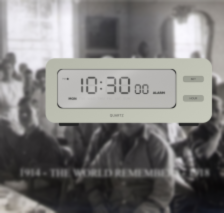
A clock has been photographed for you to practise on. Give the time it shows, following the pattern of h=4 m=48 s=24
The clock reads h=10 m=30 s=0
